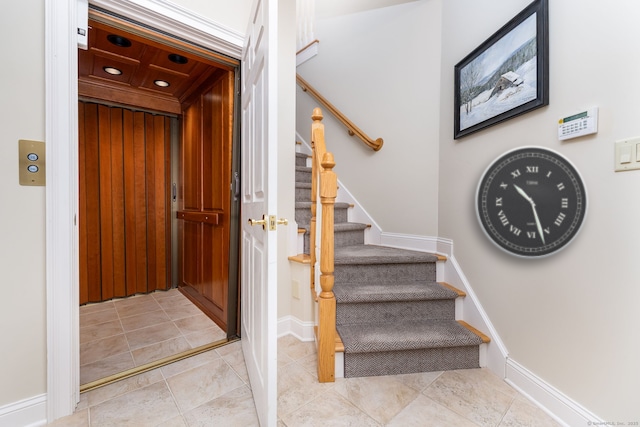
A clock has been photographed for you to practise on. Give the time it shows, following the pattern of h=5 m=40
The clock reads h=10 m=27
